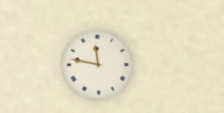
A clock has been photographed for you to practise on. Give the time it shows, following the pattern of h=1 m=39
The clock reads h=11 m=47
